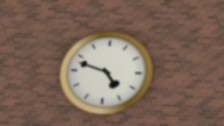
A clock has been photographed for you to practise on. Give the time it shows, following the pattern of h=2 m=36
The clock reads h=4 m=48
